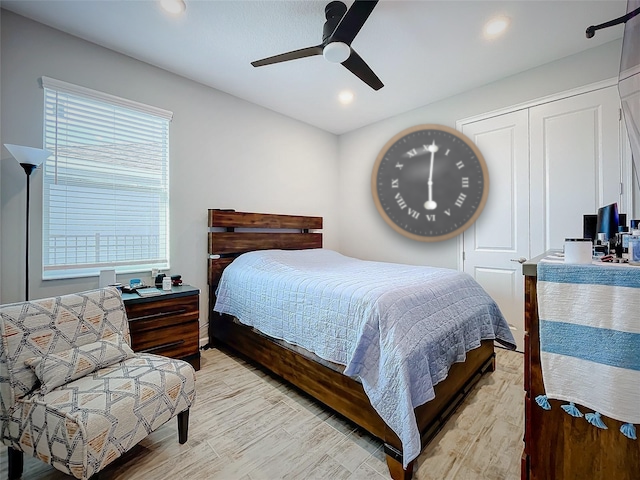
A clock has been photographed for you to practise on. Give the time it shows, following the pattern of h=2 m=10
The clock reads h=6 m=1
